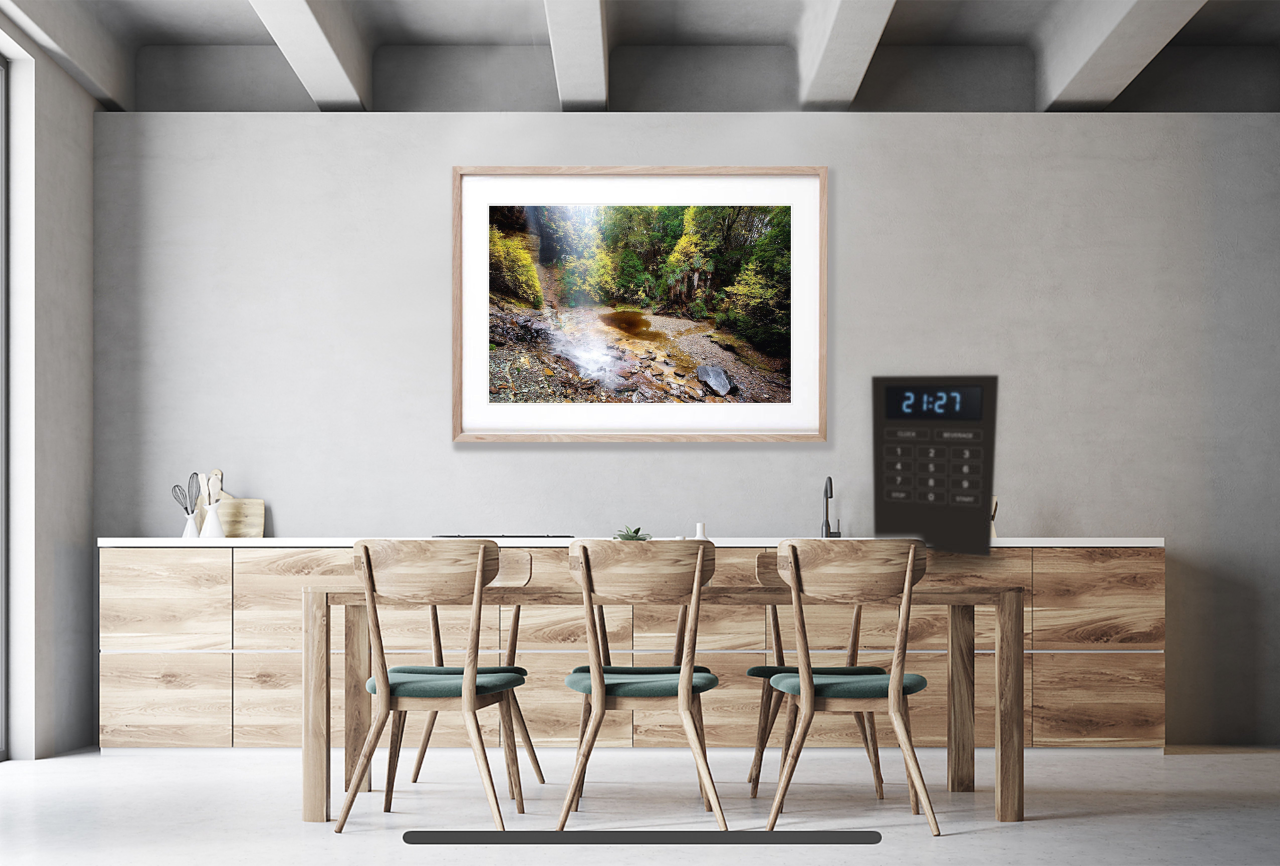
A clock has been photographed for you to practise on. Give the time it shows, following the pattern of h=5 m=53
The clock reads h=21 m=27
